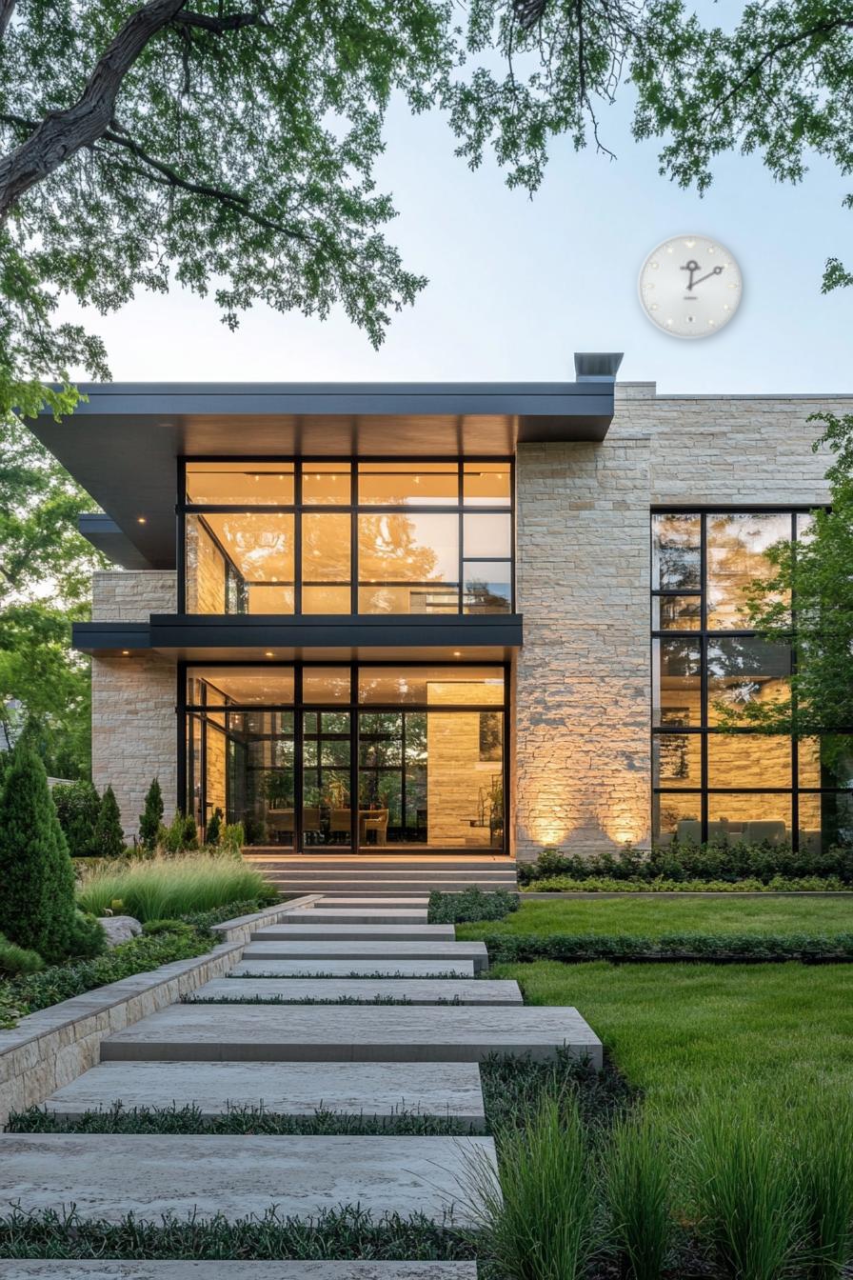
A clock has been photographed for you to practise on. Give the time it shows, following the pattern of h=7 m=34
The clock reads h=12 m=10
